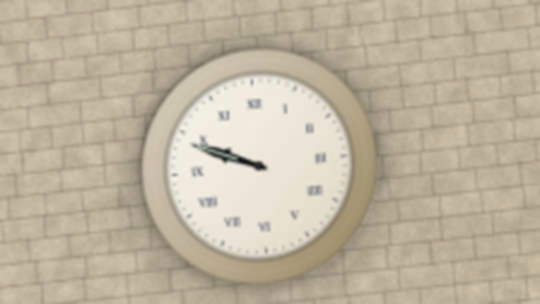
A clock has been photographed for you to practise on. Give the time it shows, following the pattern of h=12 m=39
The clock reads h=9 m=49
